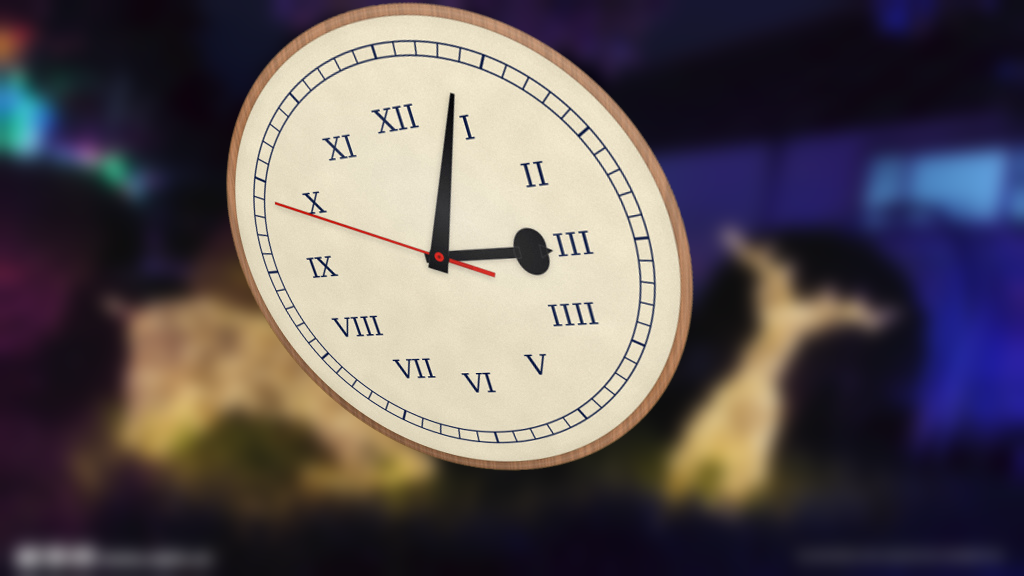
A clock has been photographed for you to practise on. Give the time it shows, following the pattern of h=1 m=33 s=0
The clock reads h=3 m=3 s=49
